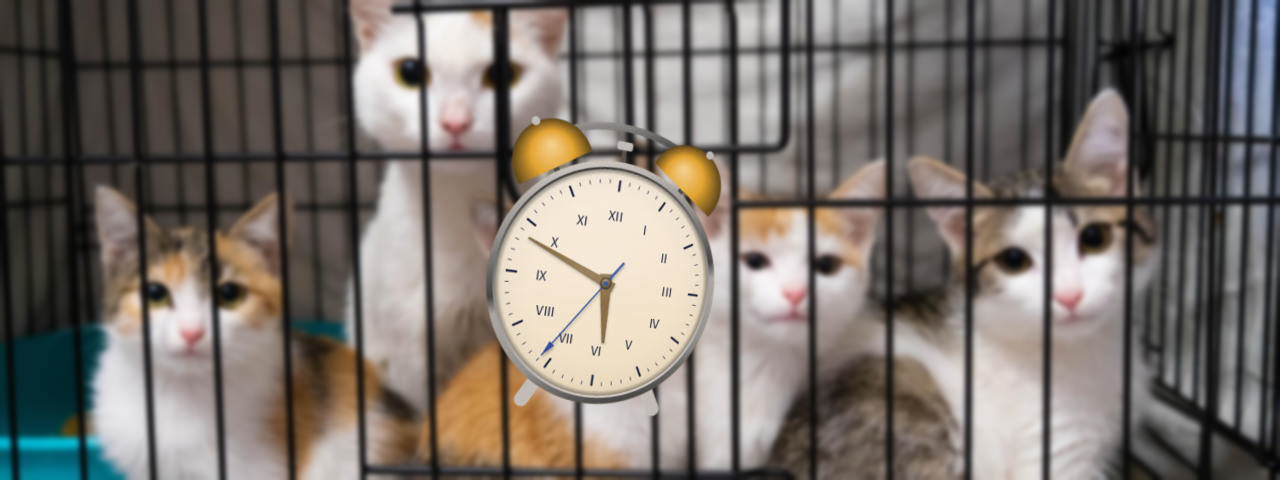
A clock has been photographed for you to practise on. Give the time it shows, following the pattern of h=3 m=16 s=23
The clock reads h=5 m=48 s=36
